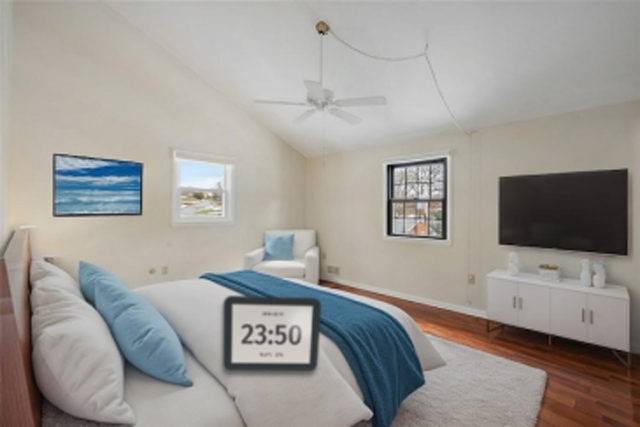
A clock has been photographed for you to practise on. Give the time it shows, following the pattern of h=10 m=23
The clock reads h=23 m=50
